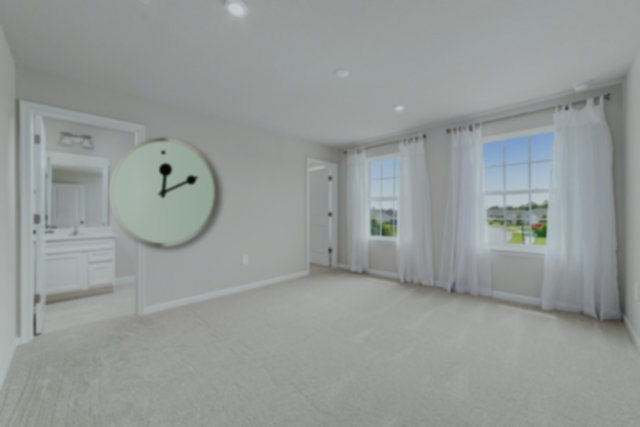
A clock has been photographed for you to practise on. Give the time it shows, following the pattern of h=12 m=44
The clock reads h=12 m=11
